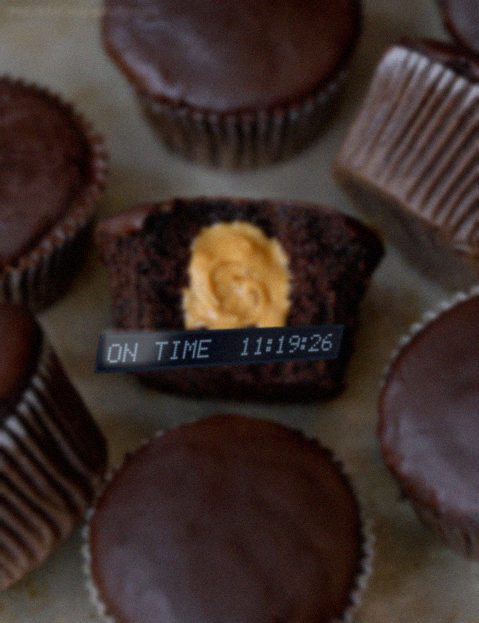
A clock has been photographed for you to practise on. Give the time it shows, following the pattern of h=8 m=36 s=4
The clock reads h=11 m=19 s=26
